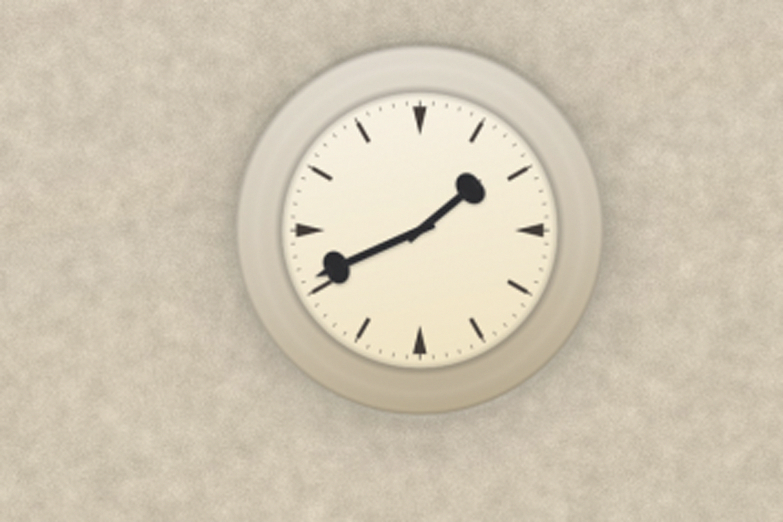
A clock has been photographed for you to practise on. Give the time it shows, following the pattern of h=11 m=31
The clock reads h=1 m=41
